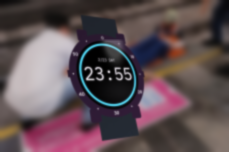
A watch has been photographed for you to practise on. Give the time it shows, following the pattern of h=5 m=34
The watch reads h=23 m=55
